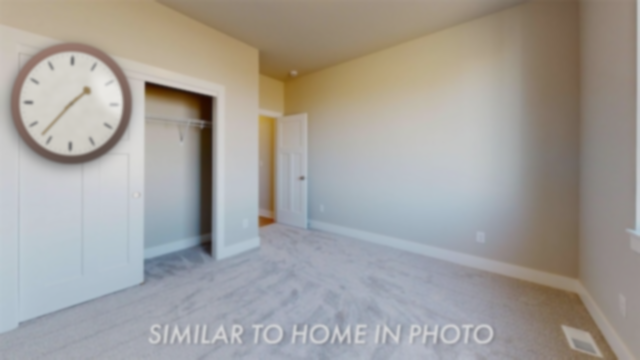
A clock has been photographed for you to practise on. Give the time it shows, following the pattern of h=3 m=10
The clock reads h=1 m=37
